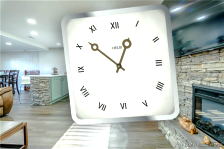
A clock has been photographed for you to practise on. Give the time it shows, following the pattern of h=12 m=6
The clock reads h=12 m=52
